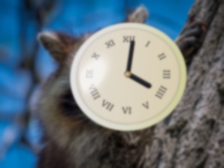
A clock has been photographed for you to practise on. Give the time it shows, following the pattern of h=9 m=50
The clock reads h=4 m=1
